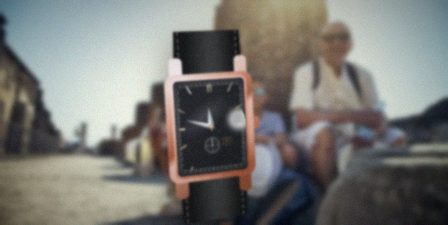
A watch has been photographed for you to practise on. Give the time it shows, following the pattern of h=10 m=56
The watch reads h=11 m=48
